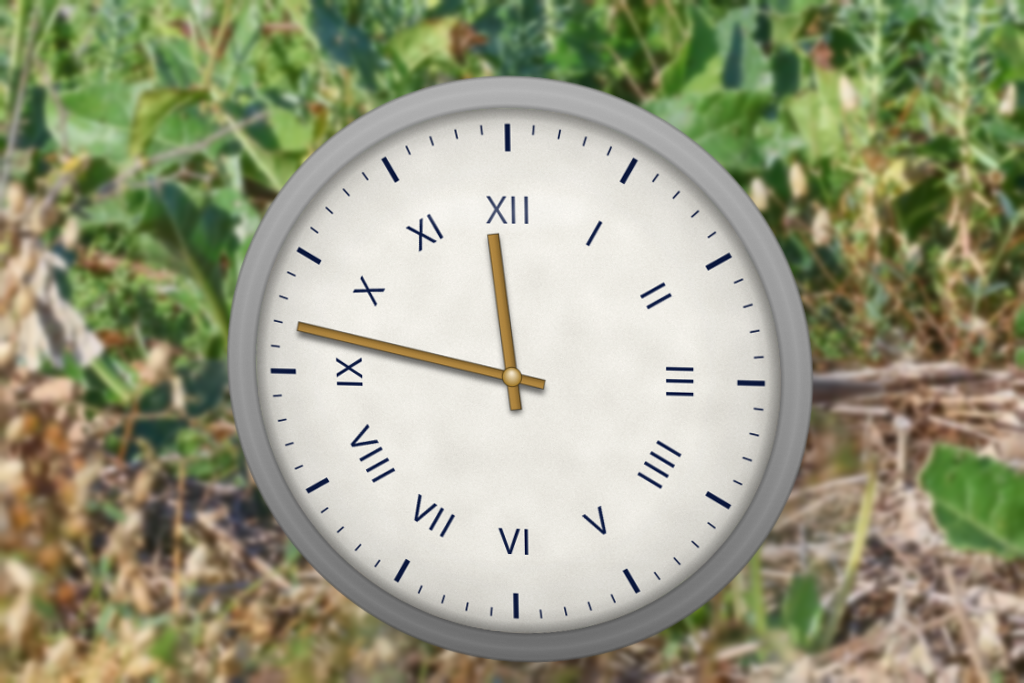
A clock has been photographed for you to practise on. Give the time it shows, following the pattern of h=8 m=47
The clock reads h=11 m=47
